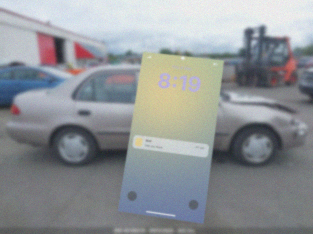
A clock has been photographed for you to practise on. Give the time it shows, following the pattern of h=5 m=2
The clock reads h=8 m=19
